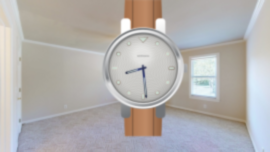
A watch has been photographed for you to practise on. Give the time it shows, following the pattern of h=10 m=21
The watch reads h=8 m=29
